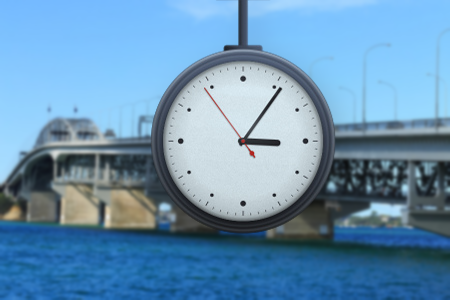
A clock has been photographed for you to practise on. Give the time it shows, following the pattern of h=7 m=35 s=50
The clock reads h=3 m=5 s=54
